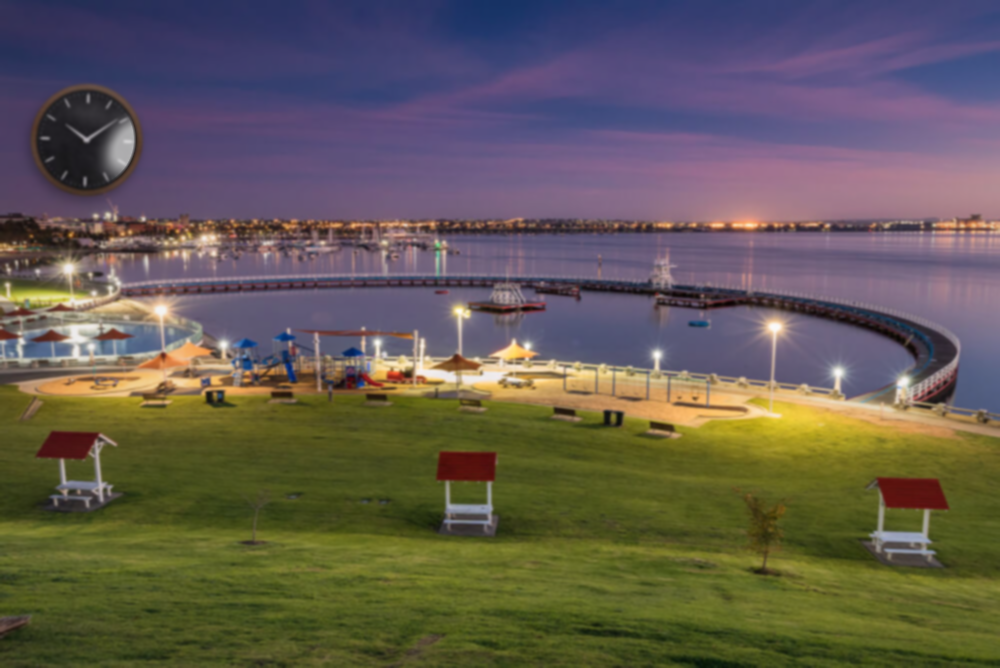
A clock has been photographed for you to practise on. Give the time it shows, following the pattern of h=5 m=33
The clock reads h=10 m=9
